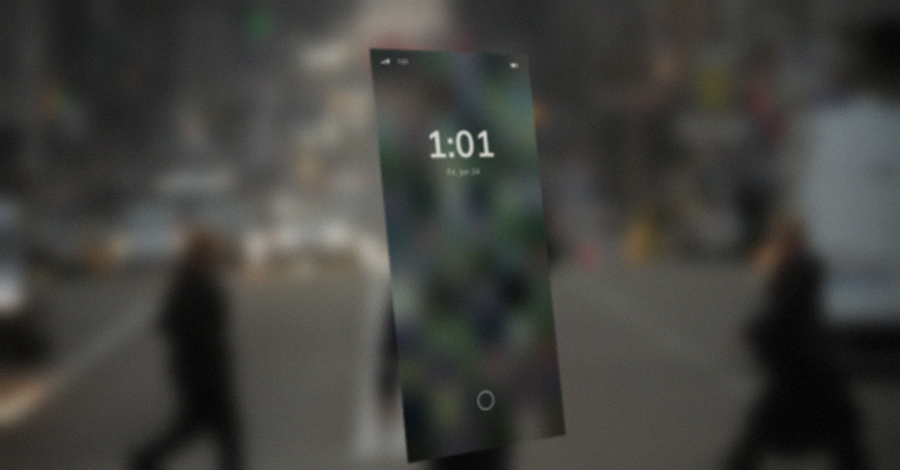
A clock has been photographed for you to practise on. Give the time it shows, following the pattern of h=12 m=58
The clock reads h=1 m=1
